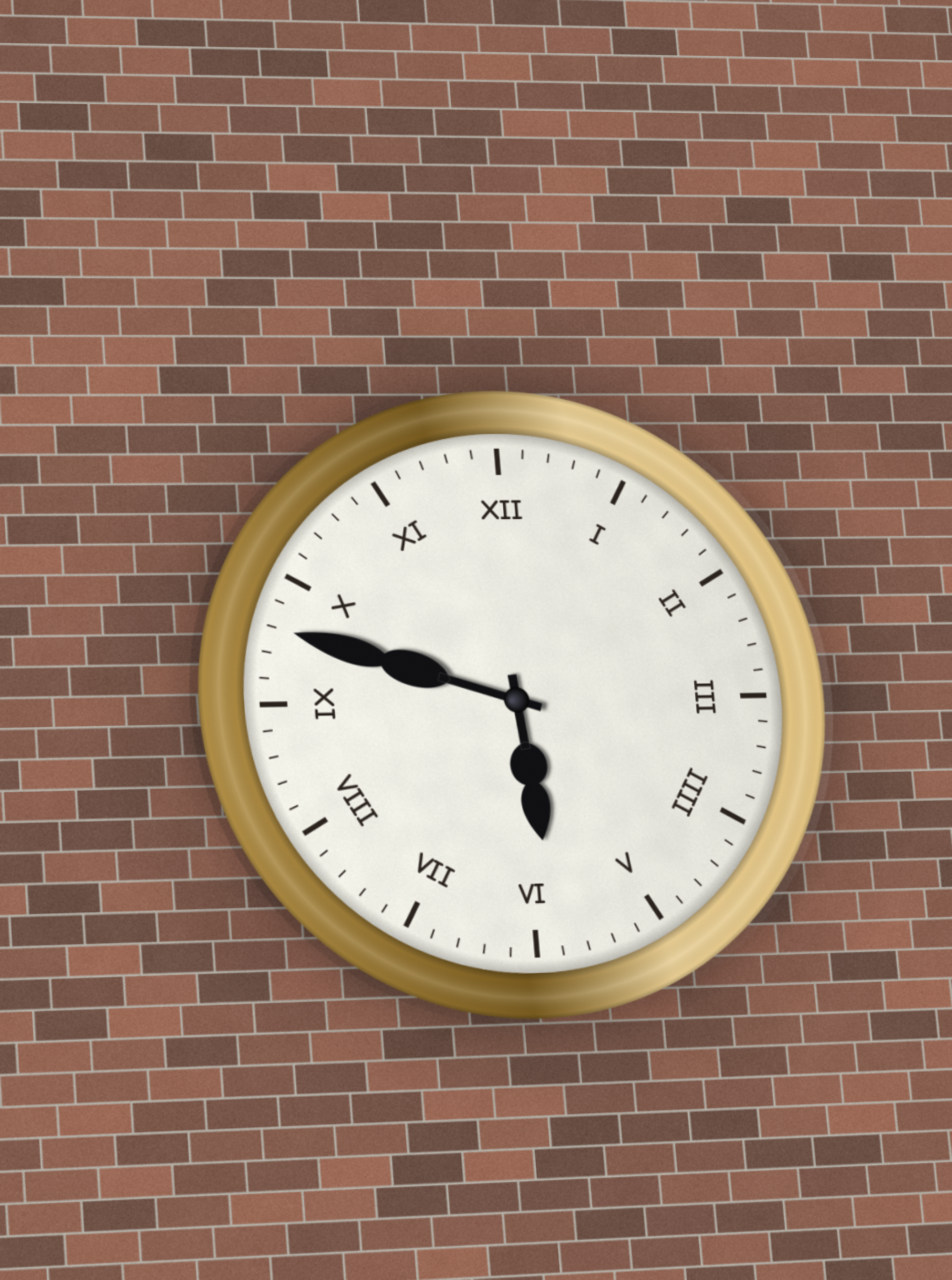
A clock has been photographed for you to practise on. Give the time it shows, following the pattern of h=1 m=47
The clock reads h=5 m=48
